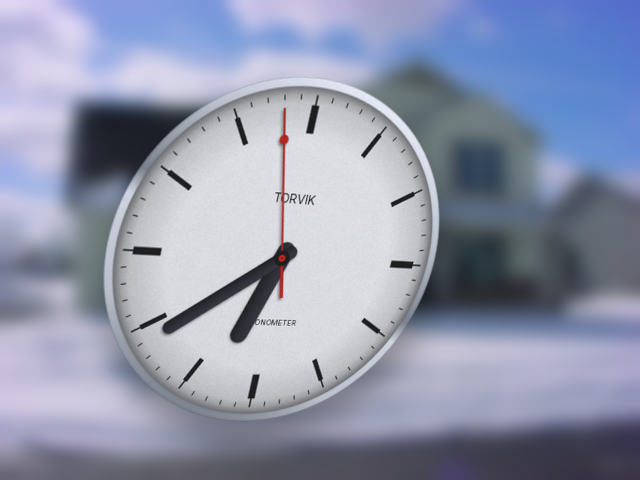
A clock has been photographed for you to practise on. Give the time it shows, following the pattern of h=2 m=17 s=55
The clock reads h=6 m=38 s=58
